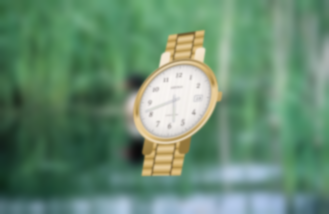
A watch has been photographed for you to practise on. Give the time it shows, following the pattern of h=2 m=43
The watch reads h=5 m=42
